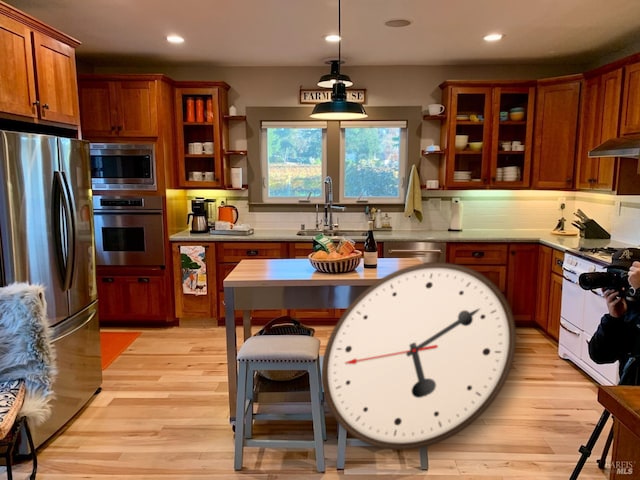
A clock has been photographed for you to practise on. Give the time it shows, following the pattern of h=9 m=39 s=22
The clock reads h=5 m=8 s=43
